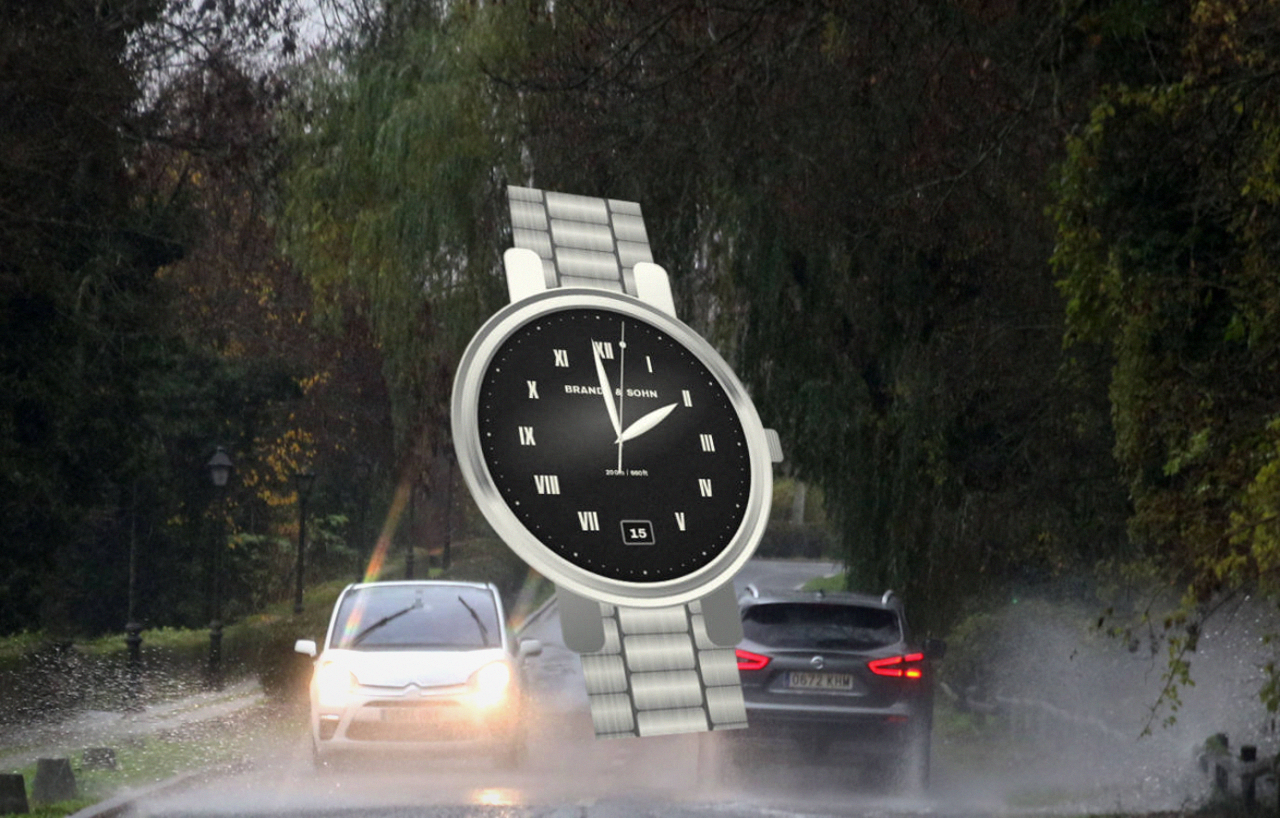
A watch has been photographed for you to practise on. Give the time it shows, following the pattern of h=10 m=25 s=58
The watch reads h=1 m=59 s=2
